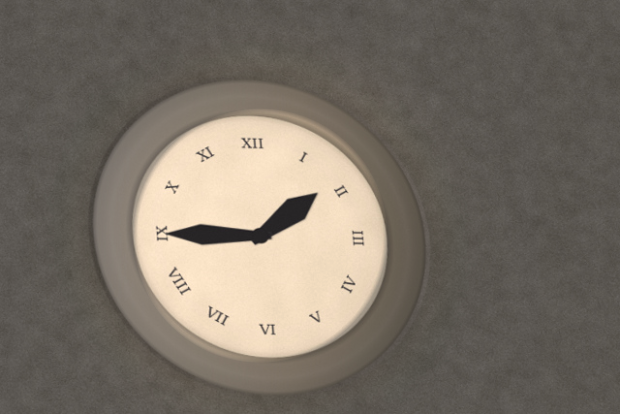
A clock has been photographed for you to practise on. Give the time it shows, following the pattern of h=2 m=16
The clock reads h=1 m=45
